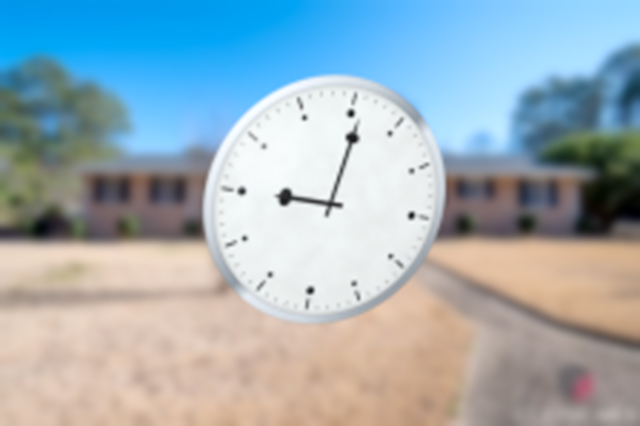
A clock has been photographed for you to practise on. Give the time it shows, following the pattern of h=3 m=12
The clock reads h=9 m=1
